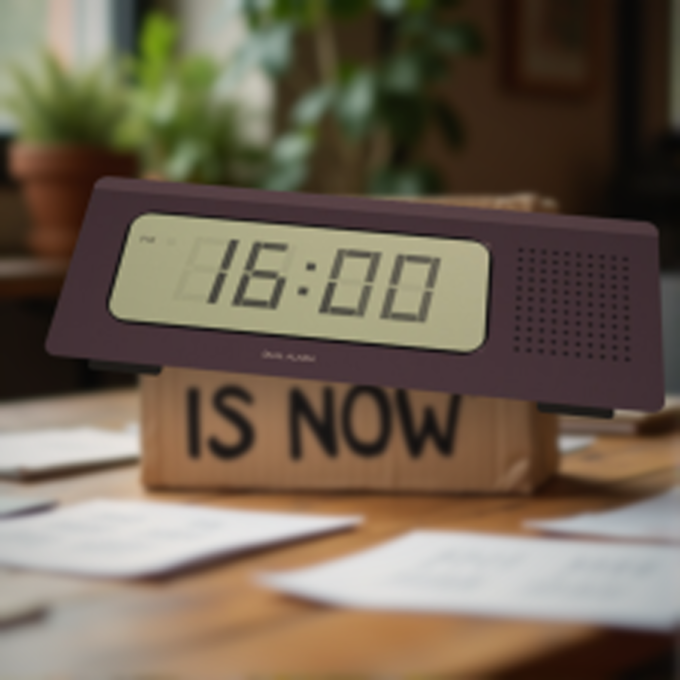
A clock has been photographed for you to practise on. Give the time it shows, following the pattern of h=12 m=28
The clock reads h=16 m=0
